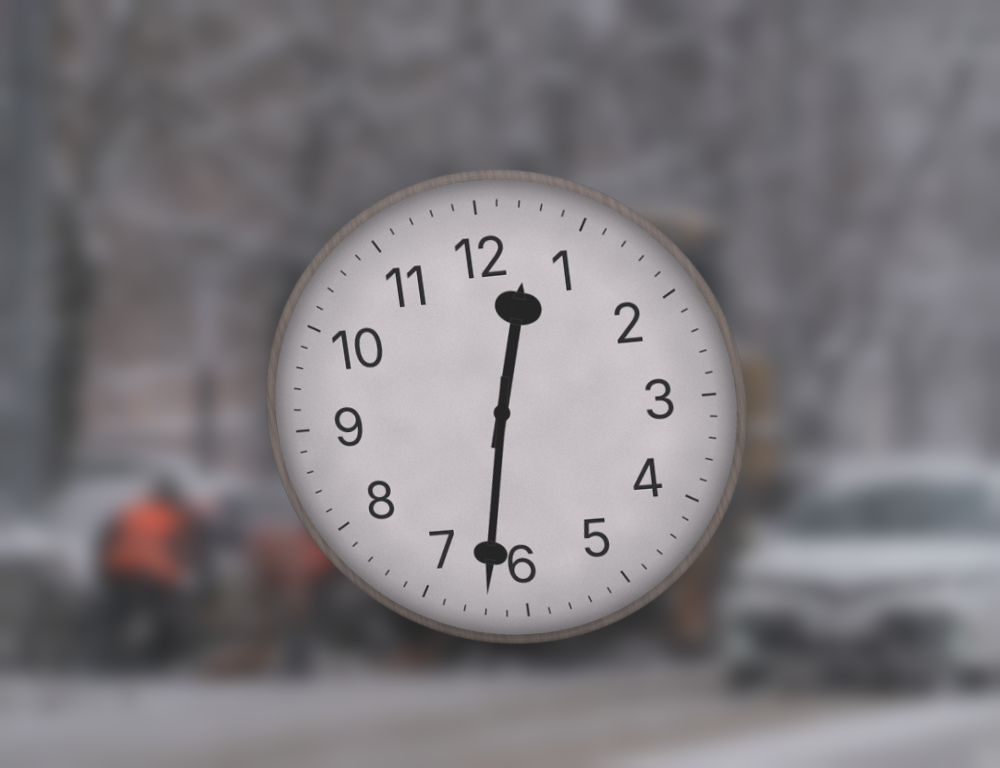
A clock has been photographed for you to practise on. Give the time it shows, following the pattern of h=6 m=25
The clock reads h=12 m=32
